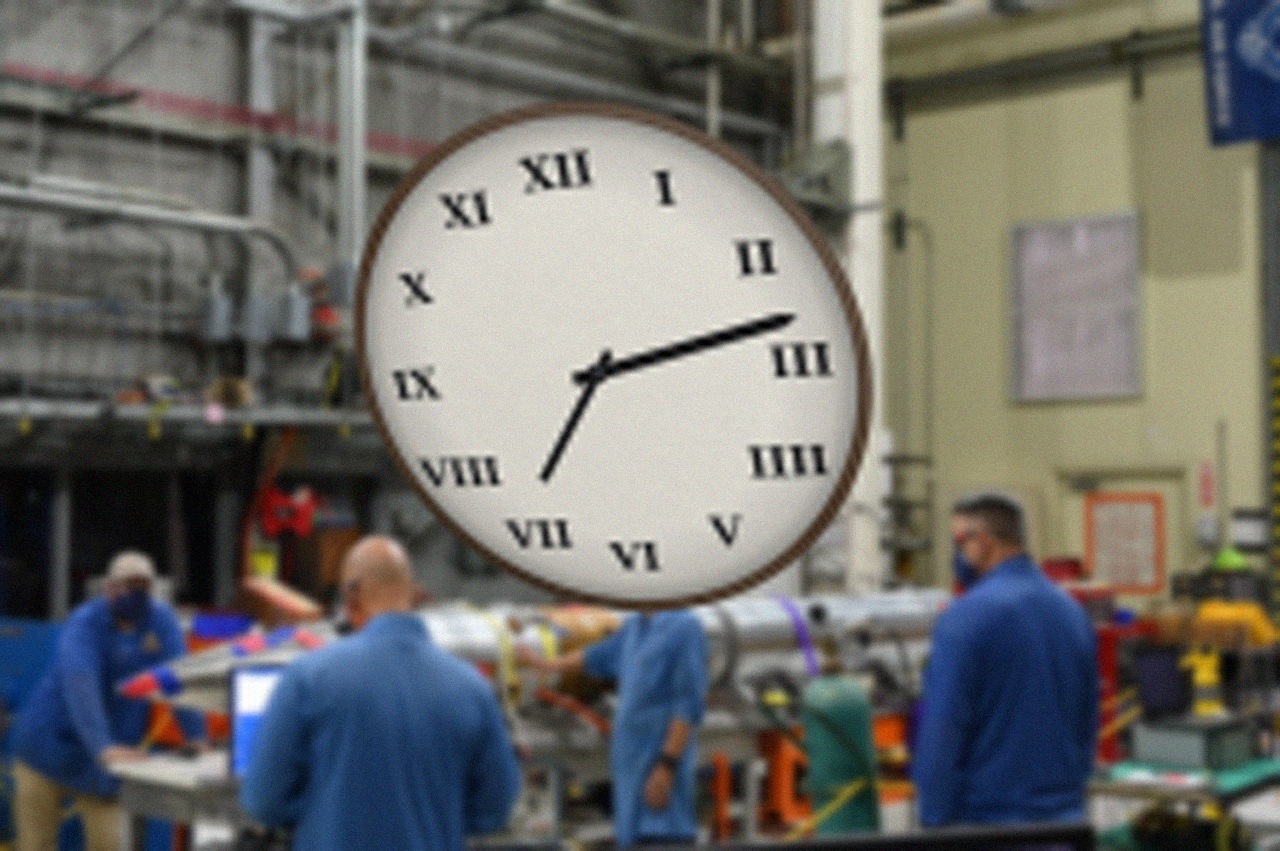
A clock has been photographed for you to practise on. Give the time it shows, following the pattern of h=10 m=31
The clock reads h=7 m=13
